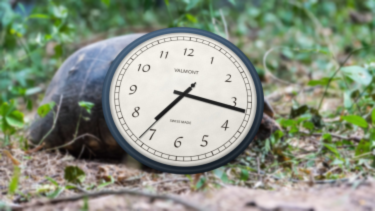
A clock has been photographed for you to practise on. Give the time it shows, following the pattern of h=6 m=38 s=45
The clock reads h=7 m=16 s=36
